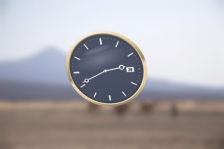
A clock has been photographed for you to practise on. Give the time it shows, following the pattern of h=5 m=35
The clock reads h=2 m=41
